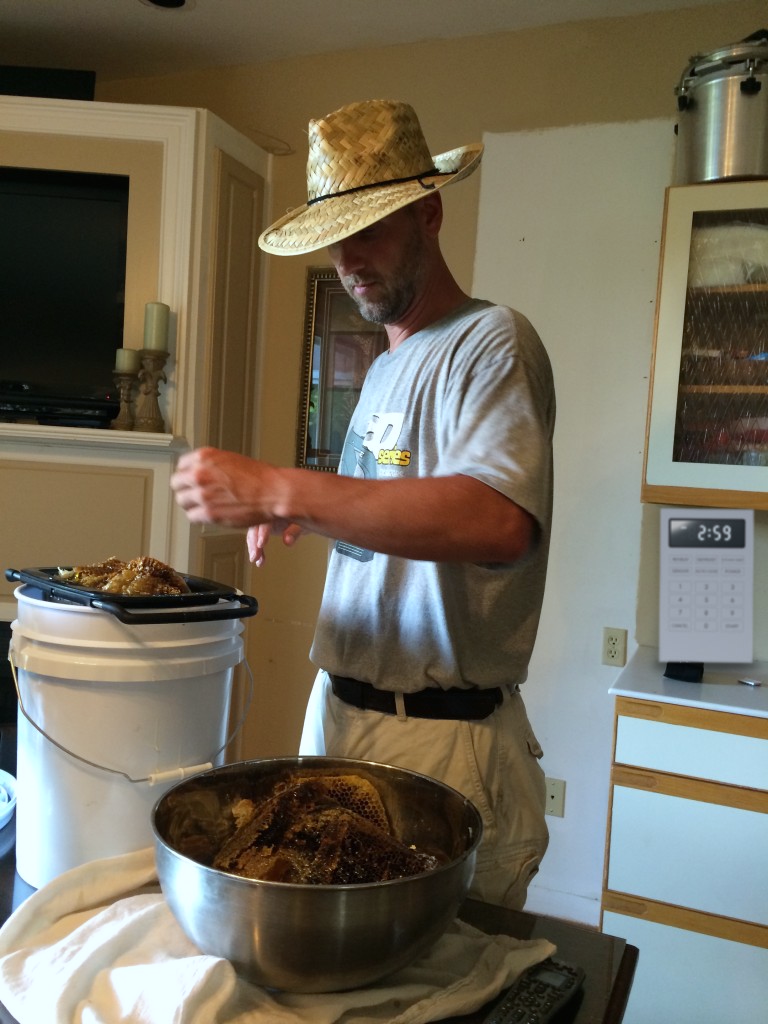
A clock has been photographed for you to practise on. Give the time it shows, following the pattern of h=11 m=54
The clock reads h=2 m=59
